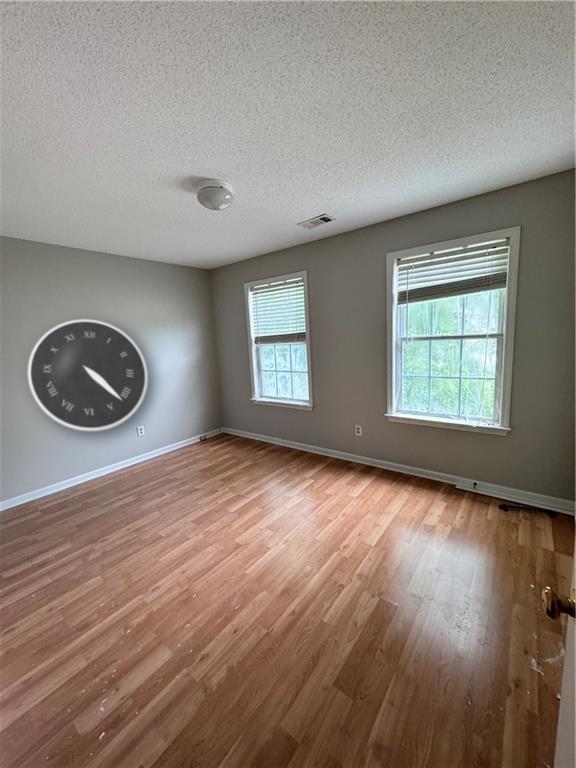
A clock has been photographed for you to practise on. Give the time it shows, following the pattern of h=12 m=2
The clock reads h=4 m=22
